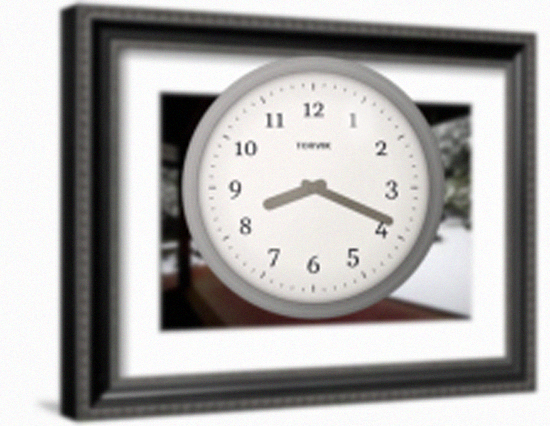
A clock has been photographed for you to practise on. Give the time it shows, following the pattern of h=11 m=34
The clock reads h=8 m=19
